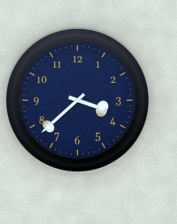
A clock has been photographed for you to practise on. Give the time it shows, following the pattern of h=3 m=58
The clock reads h=3 m=38
